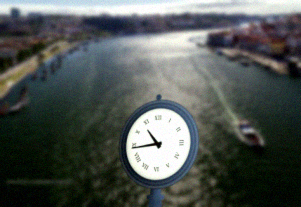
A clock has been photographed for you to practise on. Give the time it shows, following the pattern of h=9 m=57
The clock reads h=10 m=44
